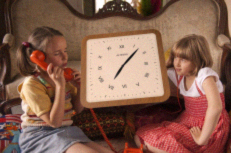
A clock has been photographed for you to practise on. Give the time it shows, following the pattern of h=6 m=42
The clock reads h=7 m=7
